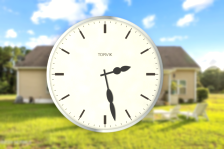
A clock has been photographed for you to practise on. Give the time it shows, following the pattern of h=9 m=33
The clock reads h=2 m=28
